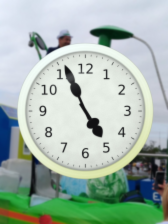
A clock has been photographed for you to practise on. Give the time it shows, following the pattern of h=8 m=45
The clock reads h=4 m=56
